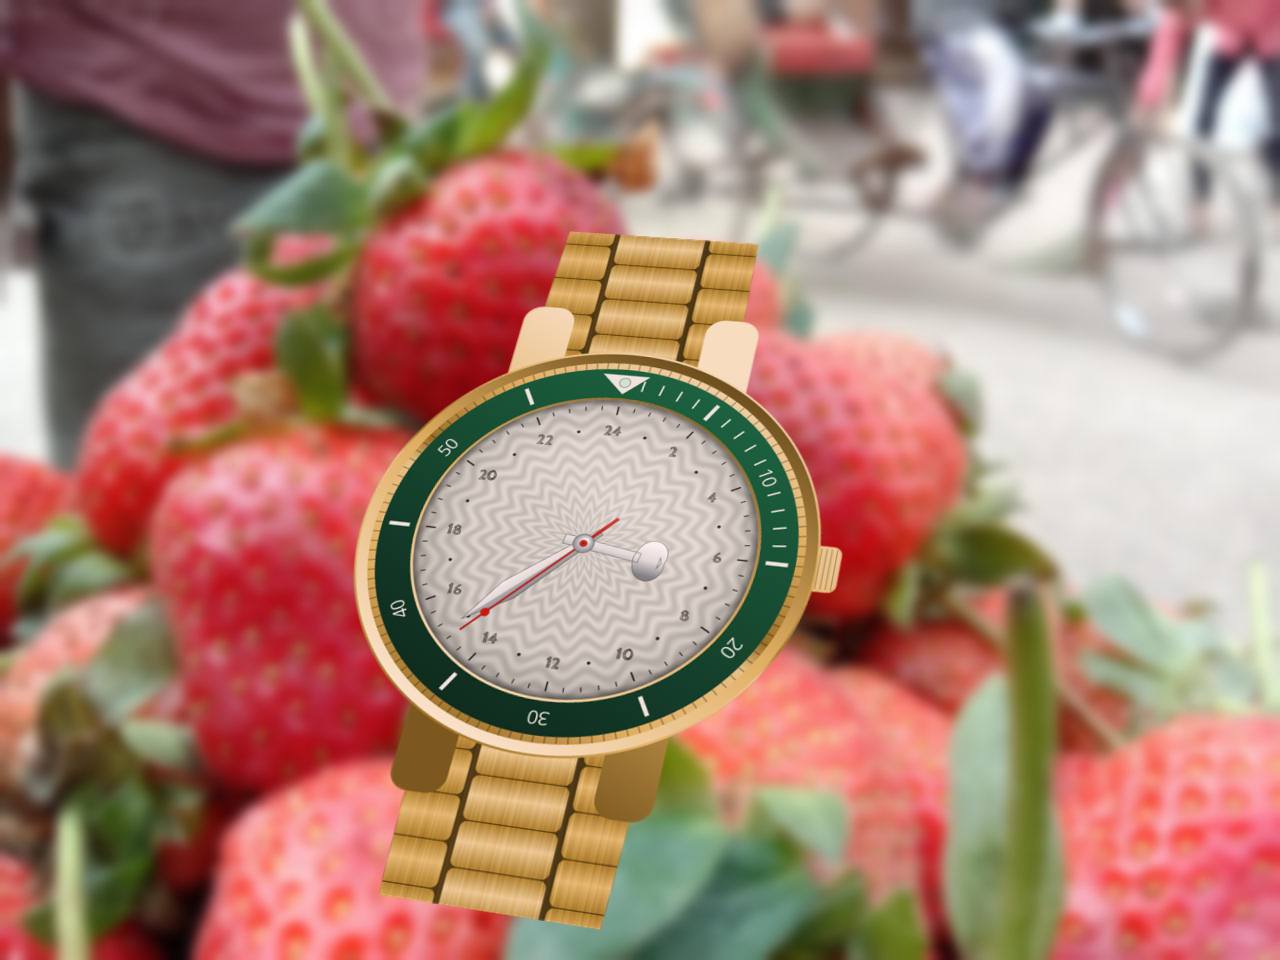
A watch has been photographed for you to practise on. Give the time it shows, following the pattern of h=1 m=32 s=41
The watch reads h=6 m=37 s=37
